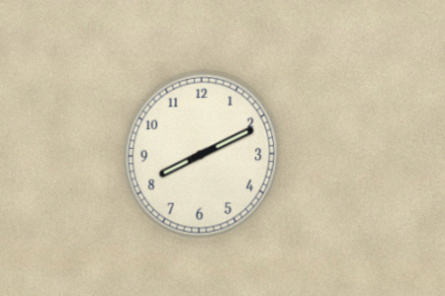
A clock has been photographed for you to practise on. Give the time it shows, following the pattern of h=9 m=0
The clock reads h=8 m=11
